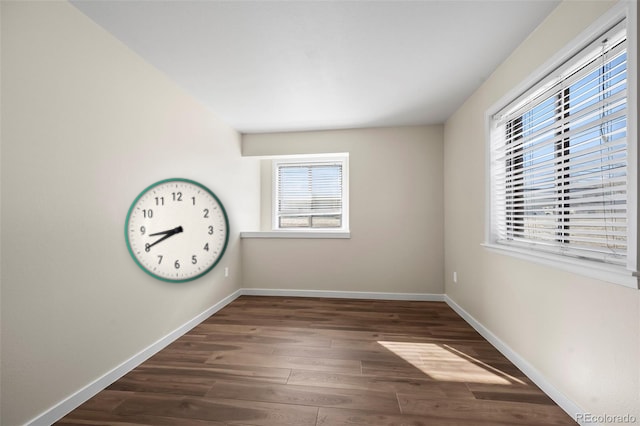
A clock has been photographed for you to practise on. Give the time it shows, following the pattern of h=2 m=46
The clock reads h=8 m=40
